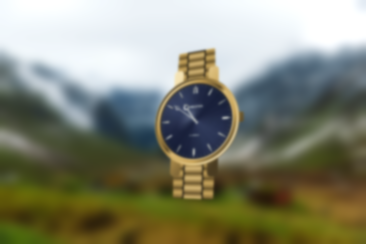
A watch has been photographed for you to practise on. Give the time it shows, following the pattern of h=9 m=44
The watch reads h=10 m=51
